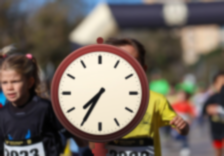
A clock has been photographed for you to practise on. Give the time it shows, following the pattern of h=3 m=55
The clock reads h=7 m=35
